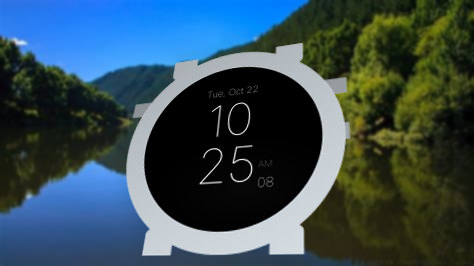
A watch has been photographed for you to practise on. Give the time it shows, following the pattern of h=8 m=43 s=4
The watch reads h=10 m=25 s=8
